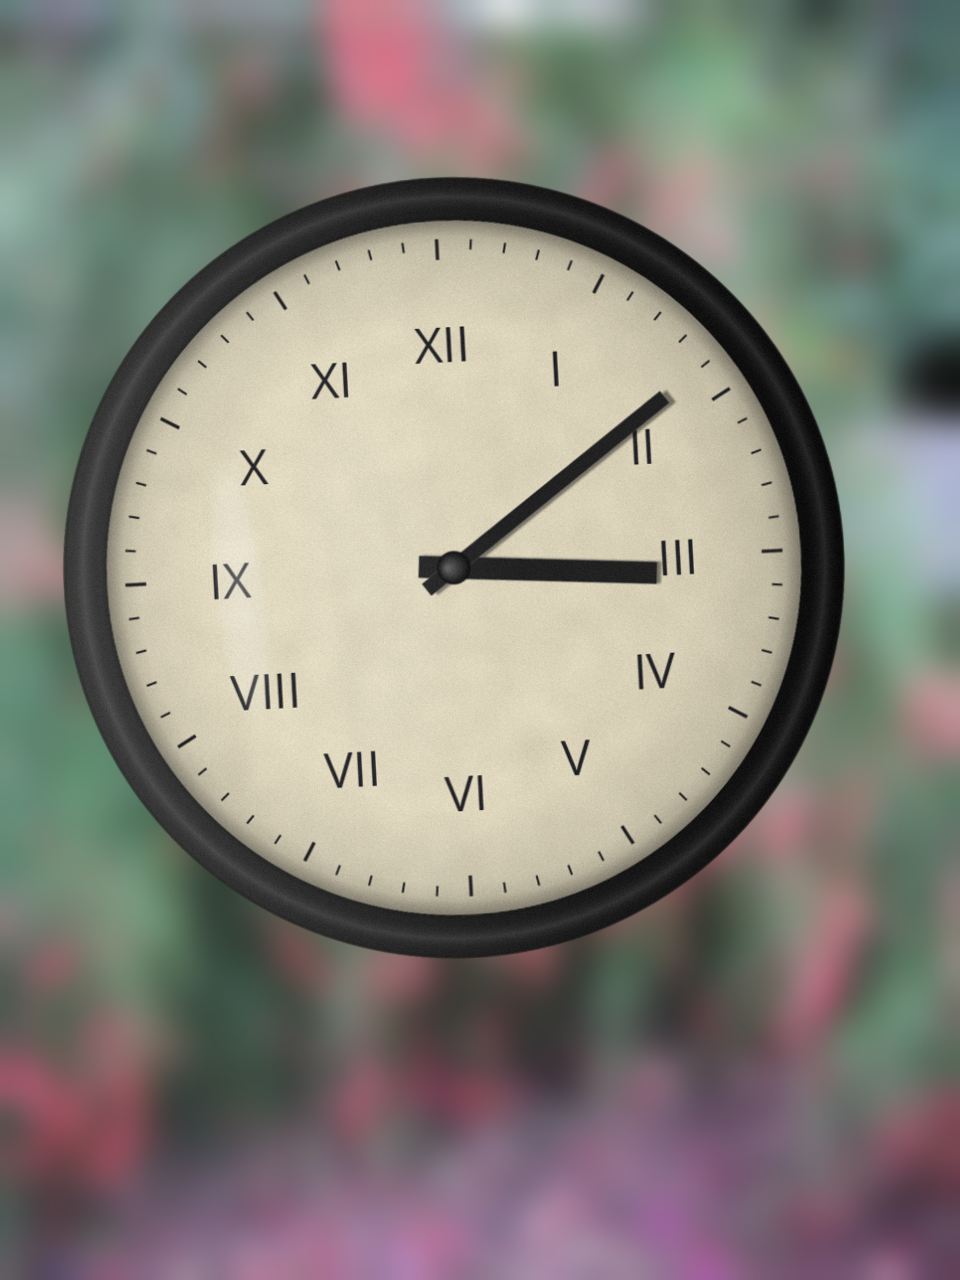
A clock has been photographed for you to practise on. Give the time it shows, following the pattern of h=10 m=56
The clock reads h=3 m=9
